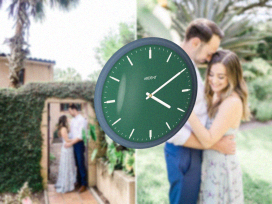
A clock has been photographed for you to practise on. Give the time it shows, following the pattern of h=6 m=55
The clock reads h=4 m=10
